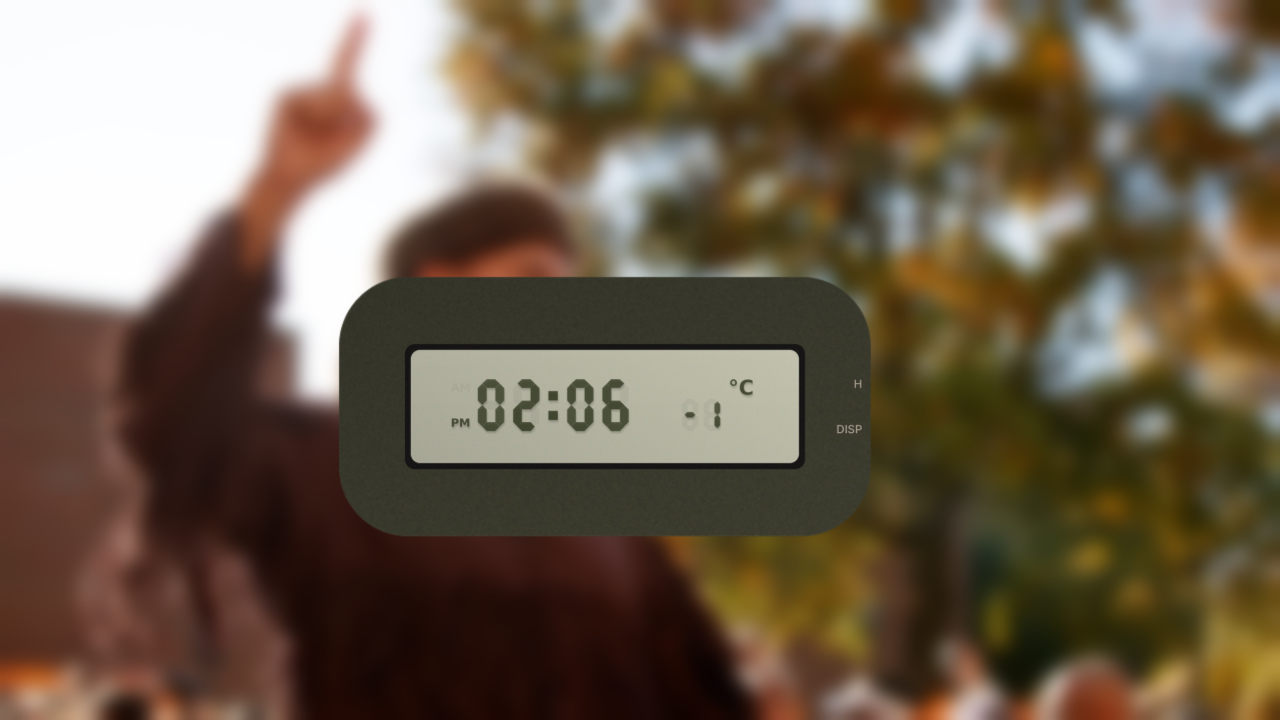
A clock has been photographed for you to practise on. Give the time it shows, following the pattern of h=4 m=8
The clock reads h=2 m=6
